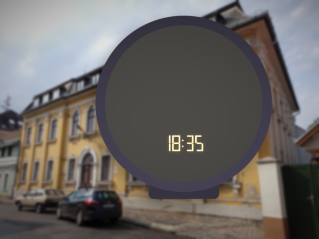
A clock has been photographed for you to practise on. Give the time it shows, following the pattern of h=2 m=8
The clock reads h=18 m=35
